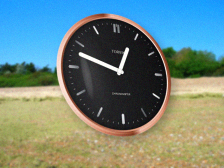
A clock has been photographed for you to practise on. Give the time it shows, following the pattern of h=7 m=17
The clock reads h=12 m=48
